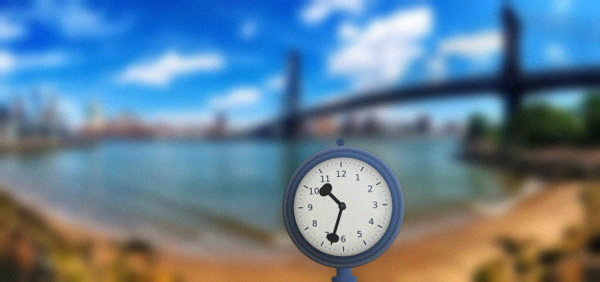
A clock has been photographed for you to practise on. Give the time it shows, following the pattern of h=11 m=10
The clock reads h=10 m=33
